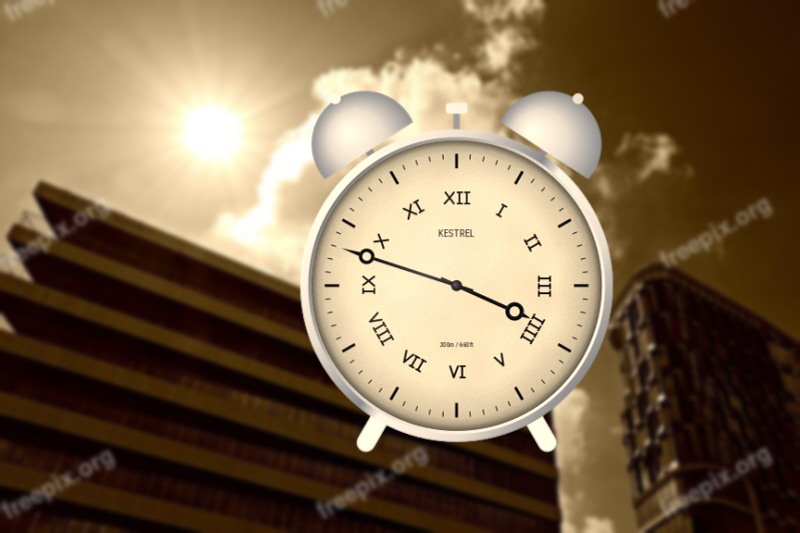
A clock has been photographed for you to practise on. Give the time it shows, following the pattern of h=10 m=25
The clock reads h=3 m=48
